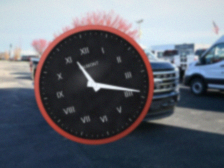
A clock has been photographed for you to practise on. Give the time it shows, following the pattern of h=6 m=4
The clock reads h=11 m=19
